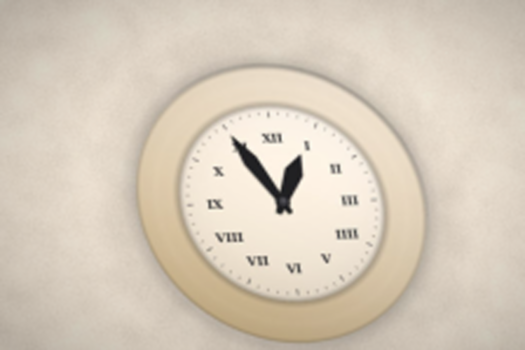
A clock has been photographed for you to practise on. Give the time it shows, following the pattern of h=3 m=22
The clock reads h=12 m=55
